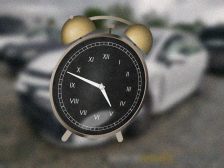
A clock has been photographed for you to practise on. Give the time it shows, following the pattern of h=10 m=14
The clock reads h=4 m=48
